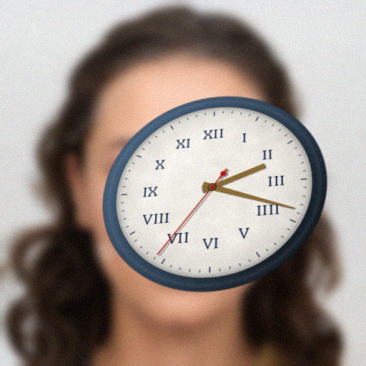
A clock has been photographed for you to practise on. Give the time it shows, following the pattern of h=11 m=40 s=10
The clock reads h=2 m=18 s=36
